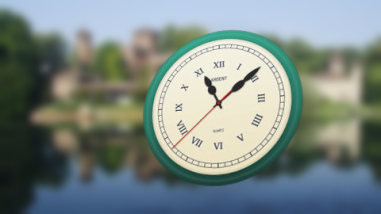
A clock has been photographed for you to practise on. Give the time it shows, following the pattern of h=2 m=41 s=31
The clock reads h=11 m=8 s=38
